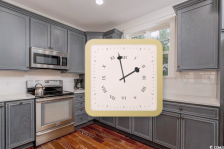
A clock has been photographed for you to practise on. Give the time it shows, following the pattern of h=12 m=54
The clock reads h=1 m=58
